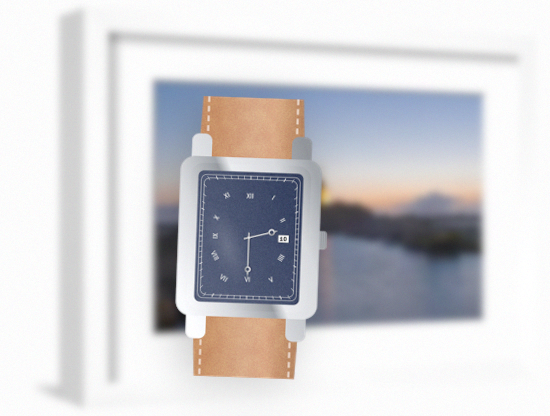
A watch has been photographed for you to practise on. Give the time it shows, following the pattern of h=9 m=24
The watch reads h=2 m=30
